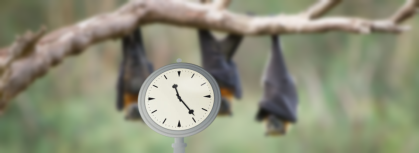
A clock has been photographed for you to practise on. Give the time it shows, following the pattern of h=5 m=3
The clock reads h=11 m=24
